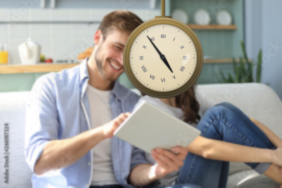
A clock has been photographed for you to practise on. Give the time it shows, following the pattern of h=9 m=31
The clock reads h=4 m=54
